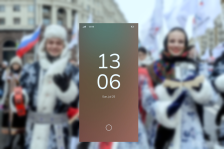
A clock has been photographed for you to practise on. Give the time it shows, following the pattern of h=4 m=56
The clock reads h=13 m=6
